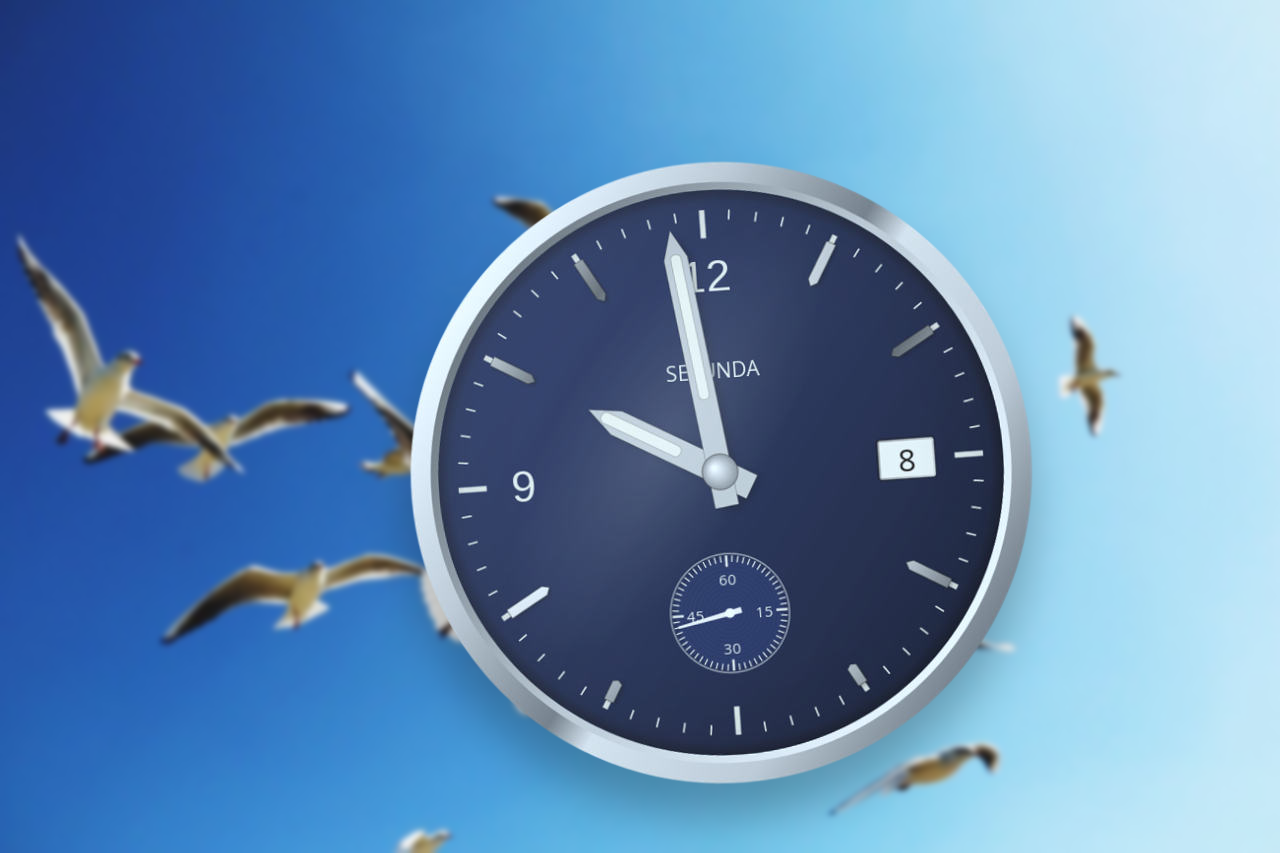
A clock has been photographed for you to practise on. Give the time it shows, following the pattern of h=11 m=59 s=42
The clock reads h=9 m=58 s=43
